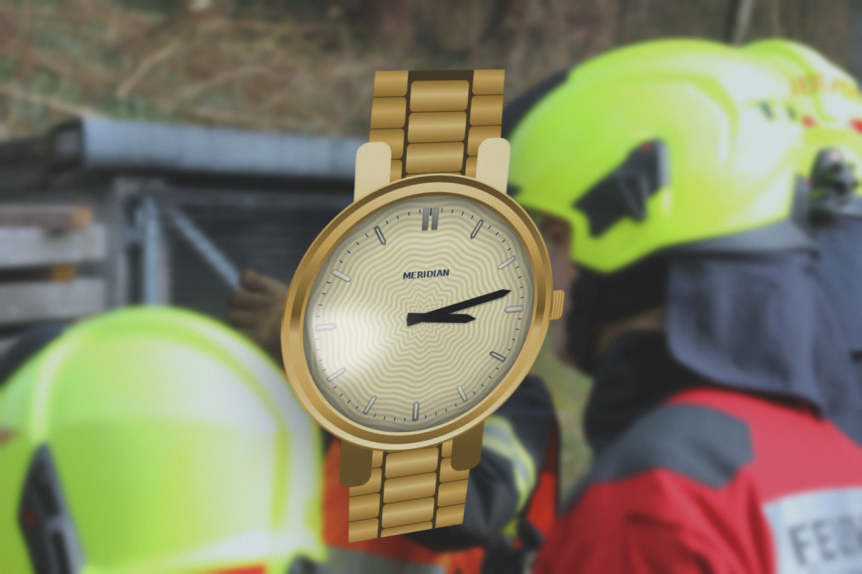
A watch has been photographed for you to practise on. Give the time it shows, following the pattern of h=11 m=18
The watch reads h=3 m=13
